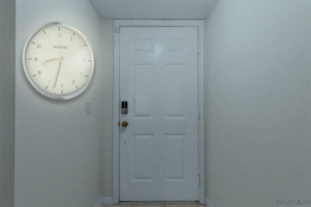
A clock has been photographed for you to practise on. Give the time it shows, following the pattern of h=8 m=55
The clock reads h=8 m=33
